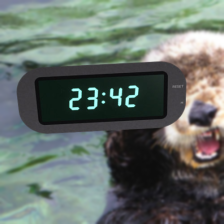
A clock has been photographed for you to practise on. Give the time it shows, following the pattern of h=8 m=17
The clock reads h=23 m=42
